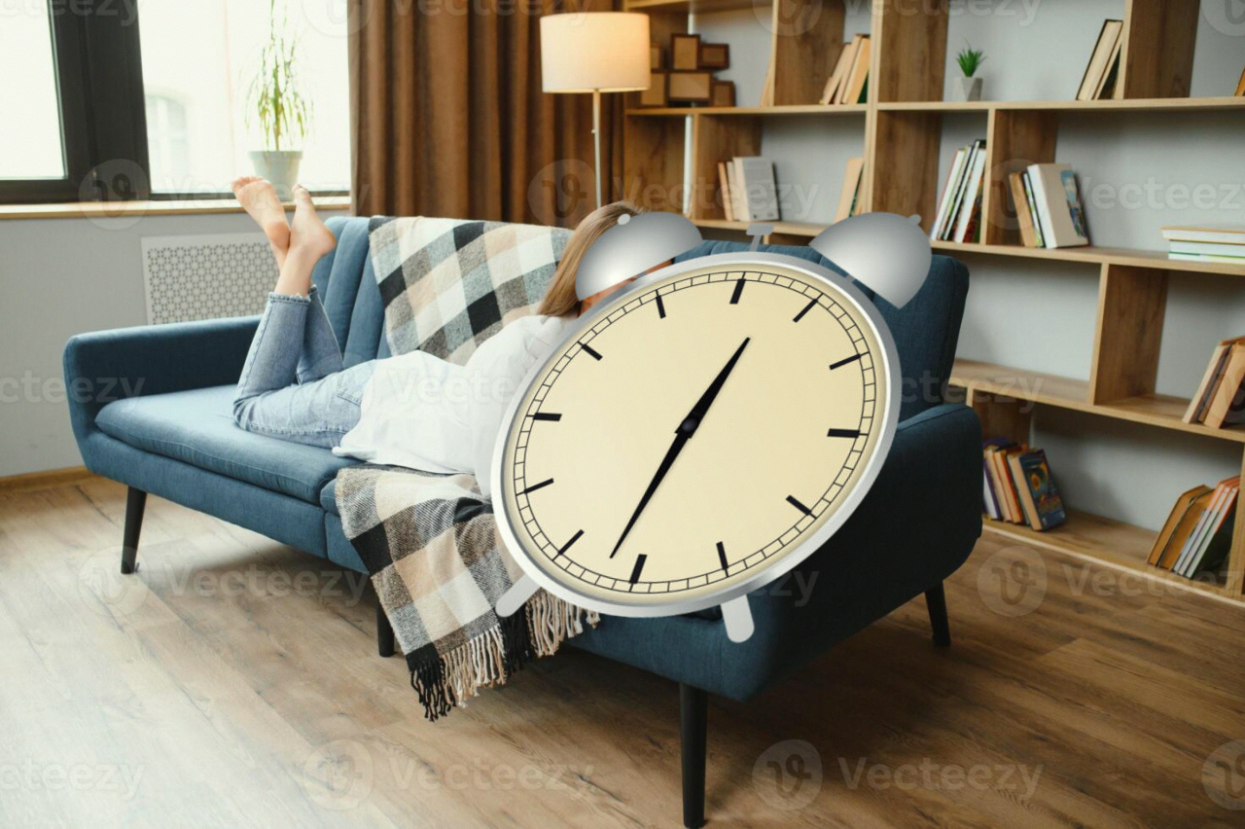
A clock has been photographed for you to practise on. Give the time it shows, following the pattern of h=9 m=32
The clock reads h=12 m=32
